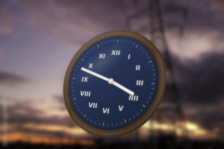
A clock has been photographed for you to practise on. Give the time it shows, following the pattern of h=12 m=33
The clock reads h=3 m=48
